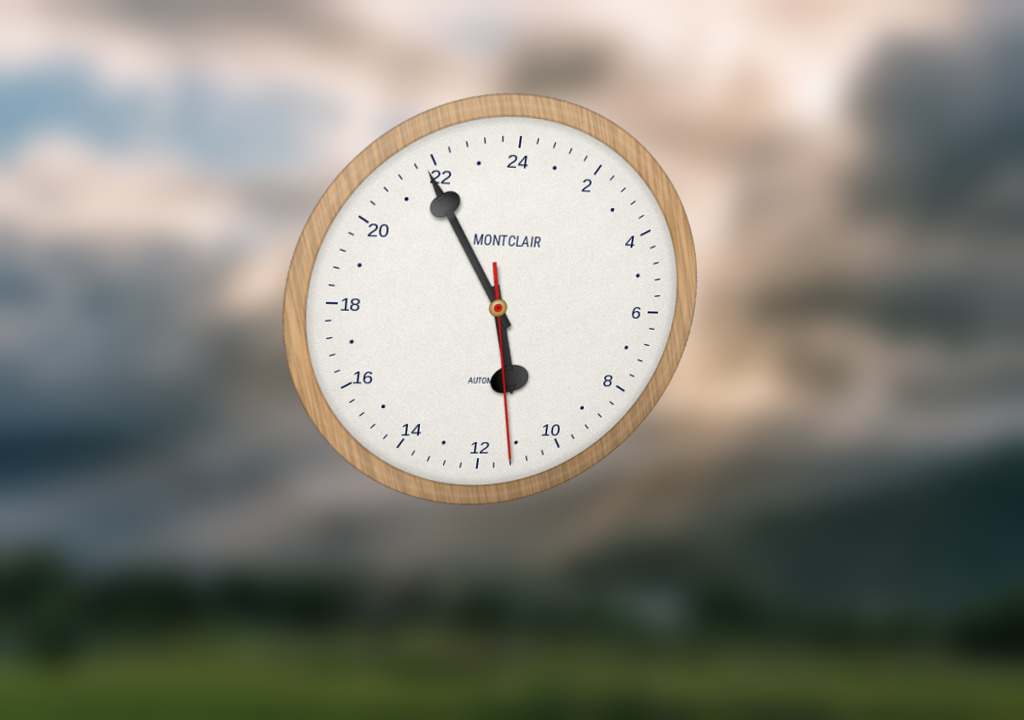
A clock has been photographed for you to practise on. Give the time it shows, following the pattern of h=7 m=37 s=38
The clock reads h=10 m=54 s=28
